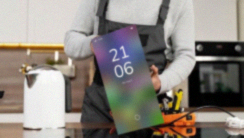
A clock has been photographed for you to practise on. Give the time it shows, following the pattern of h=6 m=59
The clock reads h=21 m=6
